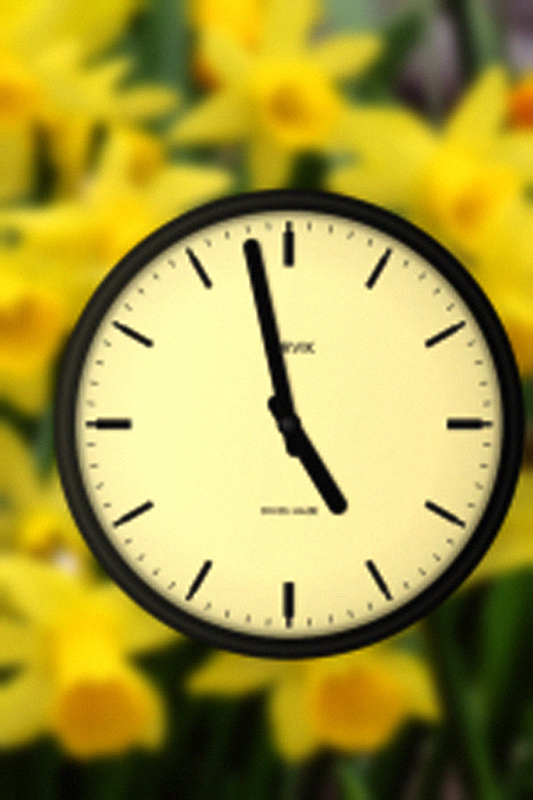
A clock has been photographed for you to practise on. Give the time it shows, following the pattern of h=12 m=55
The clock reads h=4 m=58
